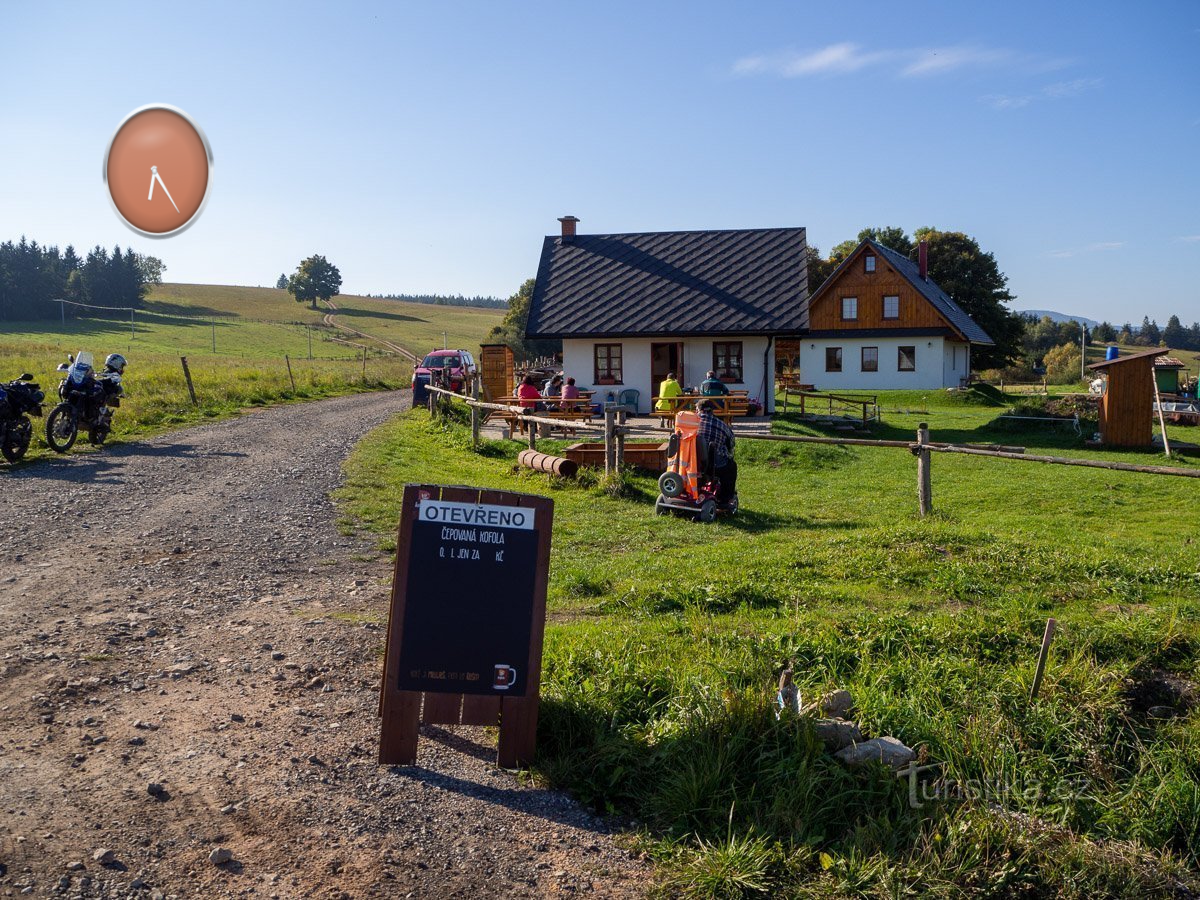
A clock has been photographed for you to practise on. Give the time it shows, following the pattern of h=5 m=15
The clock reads h=6 m=24
